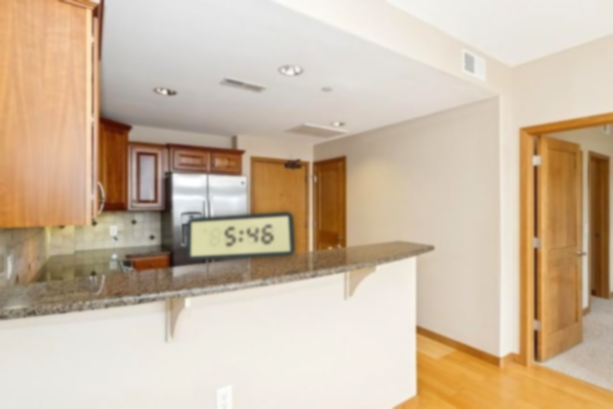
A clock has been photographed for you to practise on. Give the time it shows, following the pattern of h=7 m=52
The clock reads h=5 m=46
